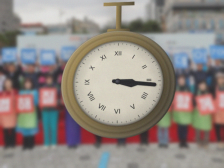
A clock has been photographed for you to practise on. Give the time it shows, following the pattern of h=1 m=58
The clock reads h=3 m=16
